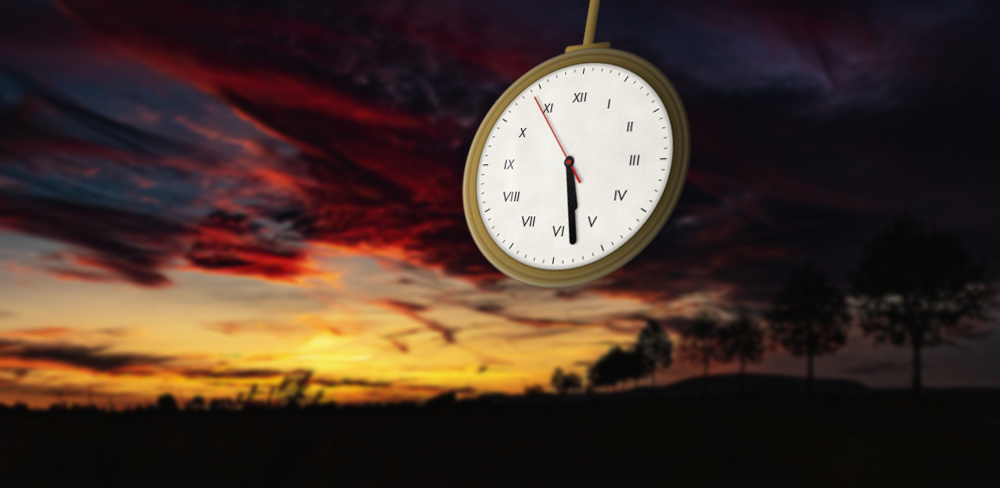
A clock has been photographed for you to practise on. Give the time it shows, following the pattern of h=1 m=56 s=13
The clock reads h=5 m=27 s=54
